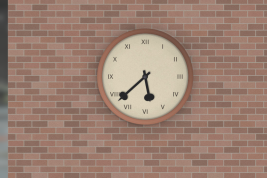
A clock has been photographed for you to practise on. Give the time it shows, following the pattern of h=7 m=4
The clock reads h=5 m=38
